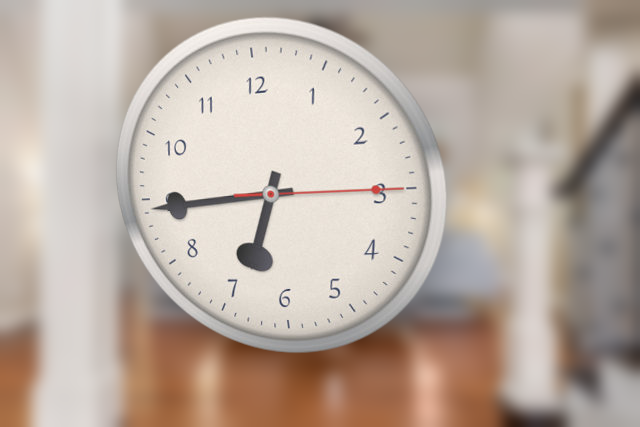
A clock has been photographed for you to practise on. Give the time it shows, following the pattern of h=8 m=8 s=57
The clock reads h=6 m=44 s=15
